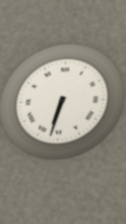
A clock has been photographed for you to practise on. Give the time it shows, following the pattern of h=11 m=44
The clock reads h=6 m=32
